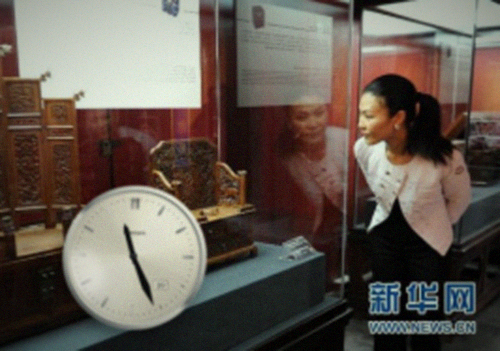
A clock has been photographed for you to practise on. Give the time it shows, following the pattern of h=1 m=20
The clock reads h=11 m=26
